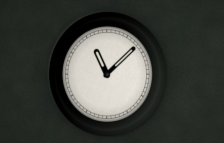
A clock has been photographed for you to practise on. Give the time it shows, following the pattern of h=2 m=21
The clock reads h=11 m=8
